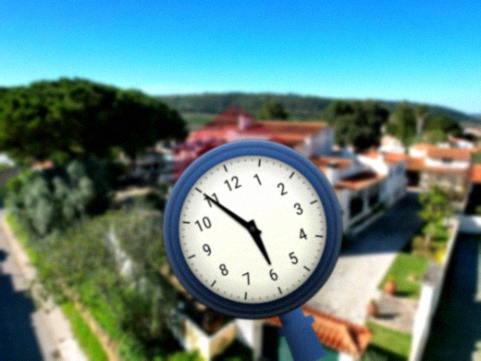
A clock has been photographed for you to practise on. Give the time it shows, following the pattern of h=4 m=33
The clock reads h=5 m=55
